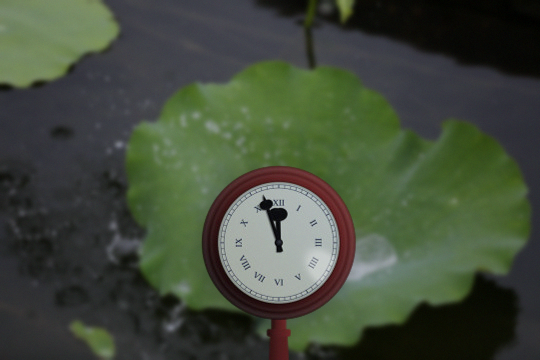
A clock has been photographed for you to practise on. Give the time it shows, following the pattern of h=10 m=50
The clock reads h=11 m=57
